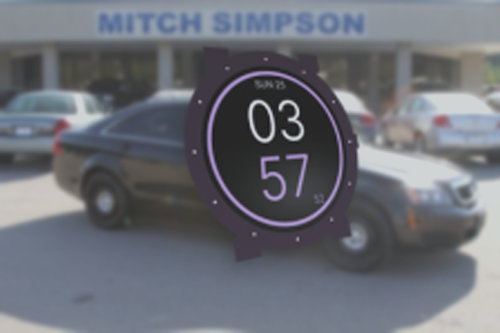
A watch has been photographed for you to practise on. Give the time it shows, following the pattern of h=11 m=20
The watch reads h=3 m=57
